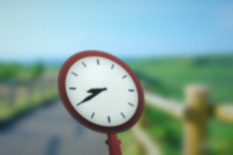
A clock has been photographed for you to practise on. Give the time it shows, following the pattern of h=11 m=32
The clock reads h=8 m=40
